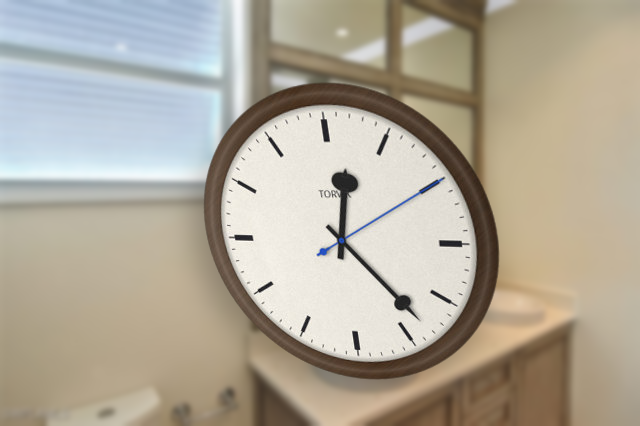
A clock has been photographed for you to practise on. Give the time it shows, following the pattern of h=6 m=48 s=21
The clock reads h=12 m=23 s=10
